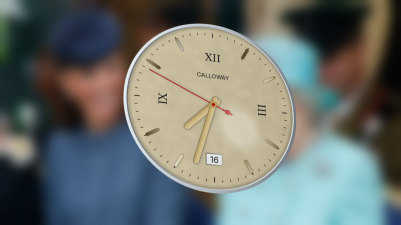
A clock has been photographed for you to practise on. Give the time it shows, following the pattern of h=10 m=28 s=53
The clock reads h=7 m=32 s=49
